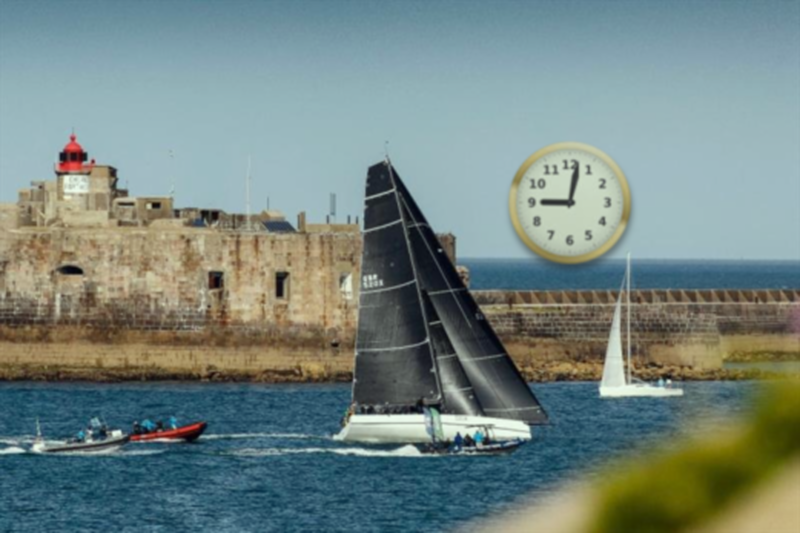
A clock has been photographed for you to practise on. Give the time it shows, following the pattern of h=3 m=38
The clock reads h=9 m=2
